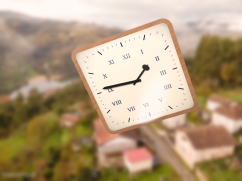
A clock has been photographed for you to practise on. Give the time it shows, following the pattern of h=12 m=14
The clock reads h=1 m=46
